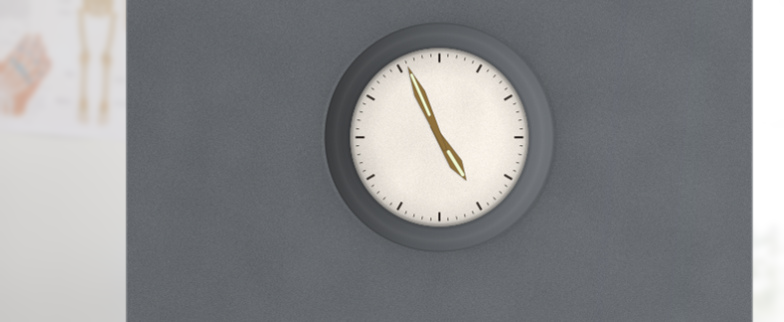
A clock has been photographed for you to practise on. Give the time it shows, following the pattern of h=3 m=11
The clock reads h=4 m=56
